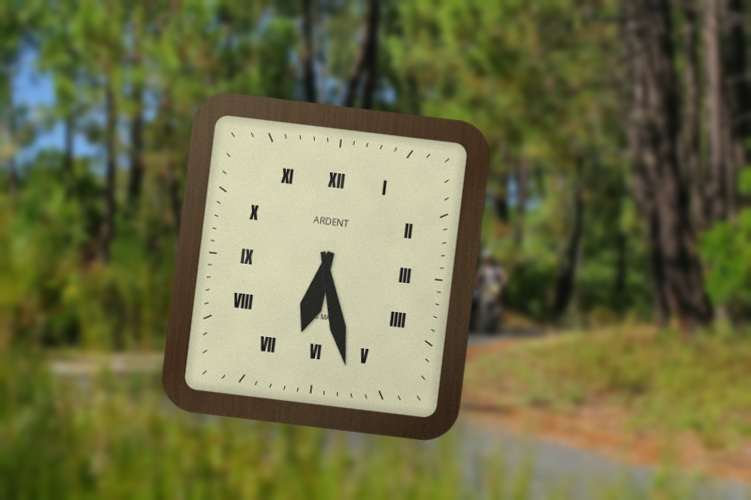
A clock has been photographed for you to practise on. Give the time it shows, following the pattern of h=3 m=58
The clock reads h=6 m=27
